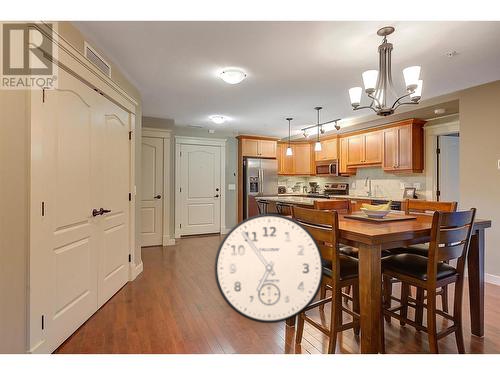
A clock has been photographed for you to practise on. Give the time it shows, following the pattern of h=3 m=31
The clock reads h=6 m=54
